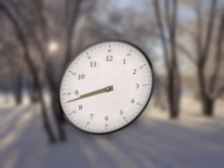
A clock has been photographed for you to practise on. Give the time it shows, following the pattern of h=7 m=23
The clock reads h=8 m=43
